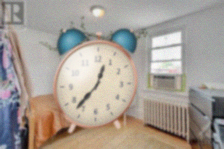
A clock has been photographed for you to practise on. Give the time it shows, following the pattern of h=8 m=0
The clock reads h=12 m=37
